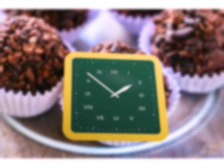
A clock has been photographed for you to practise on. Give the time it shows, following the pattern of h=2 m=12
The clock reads h=1 m=52
